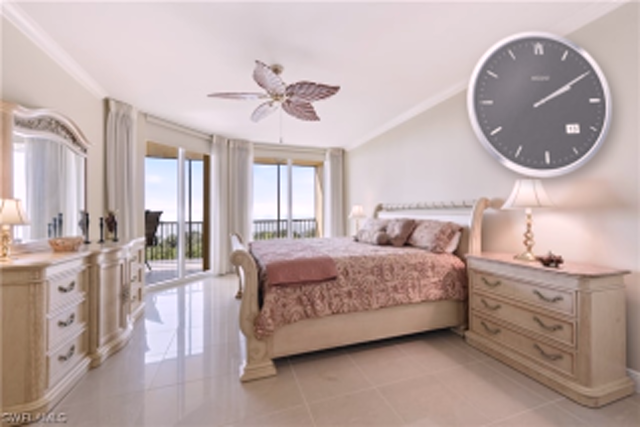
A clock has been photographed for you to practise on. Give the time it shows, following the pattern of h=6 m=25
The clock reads h=2 m=10
